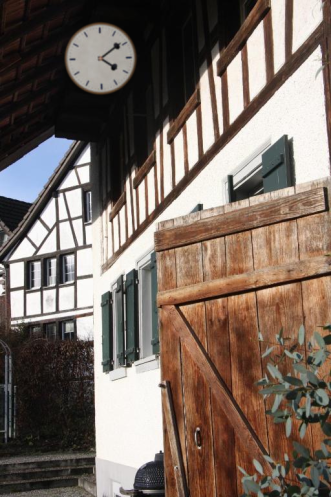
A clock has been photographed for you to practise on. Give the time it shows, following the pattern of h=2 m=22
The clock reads h=4 m=9
